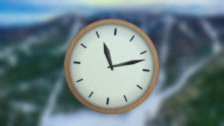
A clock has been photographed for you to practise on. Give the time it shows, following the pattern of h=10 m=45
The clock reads h=11 m=12
